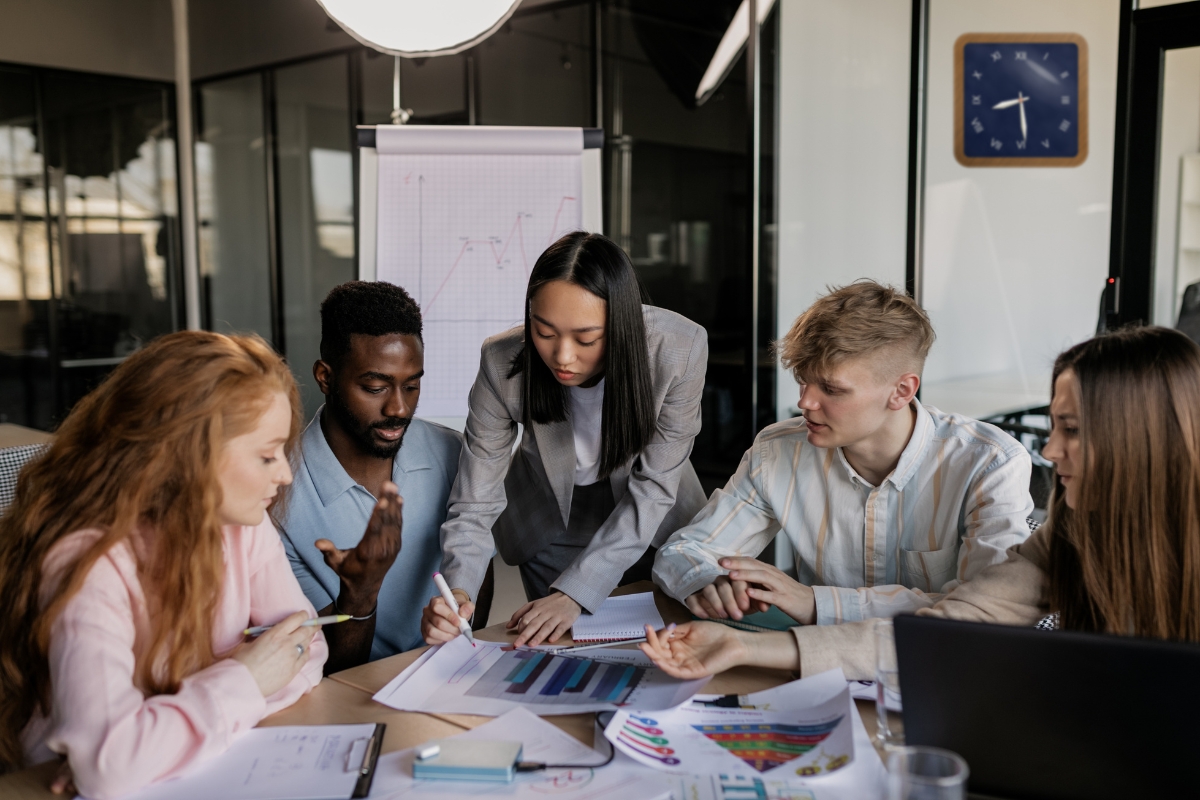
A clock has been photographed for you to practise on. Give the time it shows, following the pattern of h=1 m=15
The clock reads h=8 m=29
